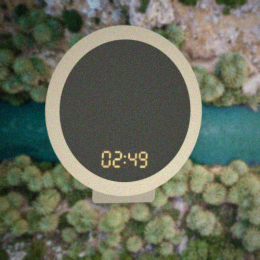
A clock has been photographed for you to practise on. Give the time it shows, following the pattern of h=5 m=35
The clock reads h=2 m=49
